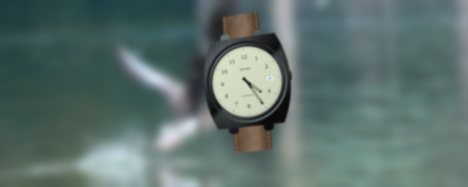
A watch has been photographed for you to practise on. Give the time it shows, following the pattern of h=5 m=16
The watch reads h=4 m=25
